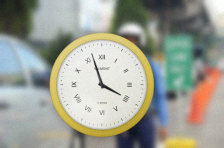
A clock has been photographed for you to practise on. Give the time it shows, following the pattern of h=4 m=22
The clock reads h=3 m=57
